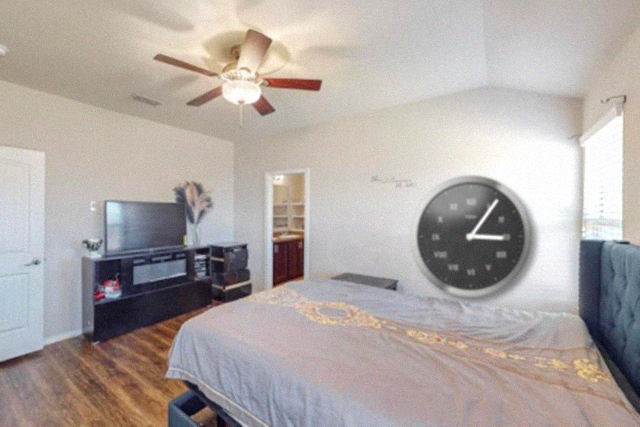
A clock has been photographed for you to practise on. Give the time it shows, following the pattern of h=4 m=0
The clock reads h=3 m=6
